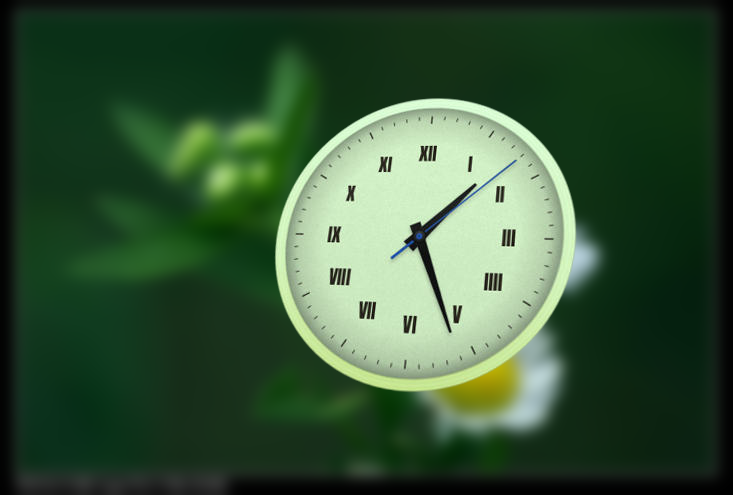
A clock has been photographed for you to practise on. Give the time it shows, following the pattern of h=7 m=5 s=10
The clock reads h=1 m=26 s=8
